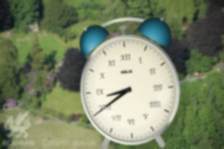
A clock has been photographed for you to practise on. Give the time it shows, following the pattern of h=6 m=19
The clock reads h=8 m=40
